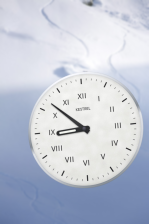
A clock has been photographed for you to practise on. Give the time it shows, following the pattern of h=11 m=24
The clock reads h=8 m=52
